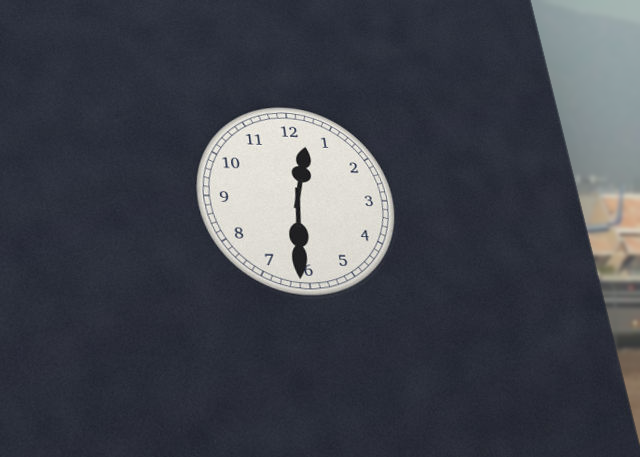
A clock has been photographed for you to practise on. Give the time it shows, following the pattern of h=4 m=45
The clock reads h=12 m=31
